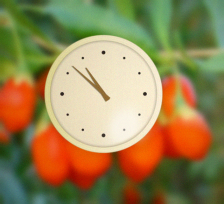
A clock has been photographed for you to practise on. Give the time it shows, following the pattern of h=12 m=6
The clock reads h=10 m=52
